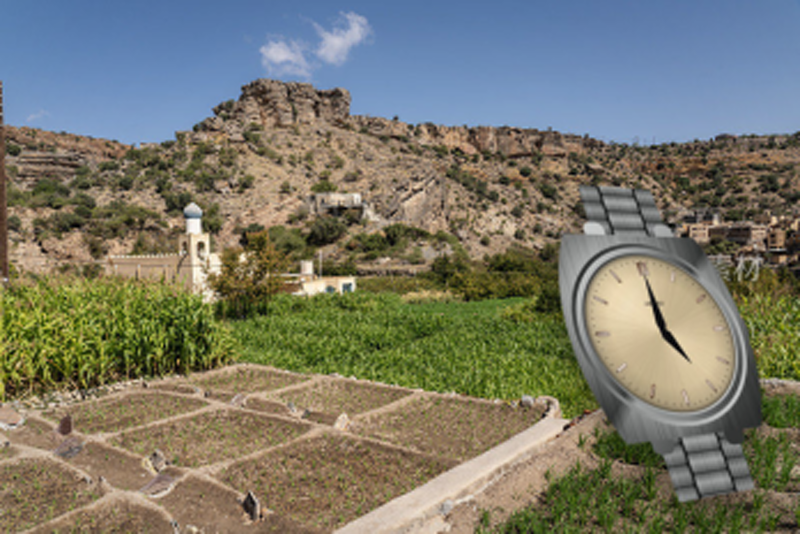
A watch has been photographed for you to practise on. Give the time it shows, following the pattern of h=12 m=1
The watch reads h=5 m=0
